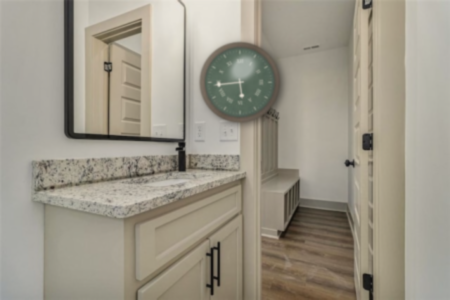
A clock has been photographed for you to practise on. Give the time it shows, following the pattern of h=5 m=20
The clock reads h=5 m=44
